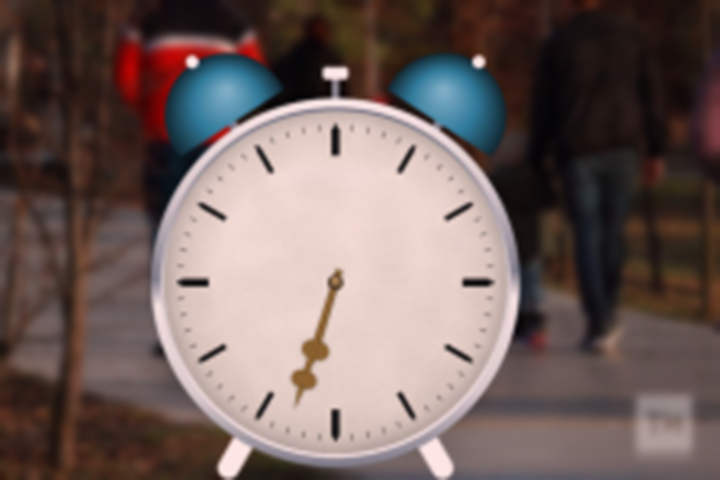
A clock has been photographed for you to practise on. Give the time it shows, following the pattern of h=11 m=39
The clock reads h=6 m=33
